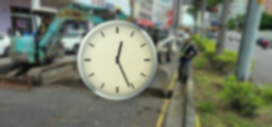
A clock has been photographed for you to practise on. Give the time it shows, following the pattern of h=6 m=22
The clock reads h=12 m=26
